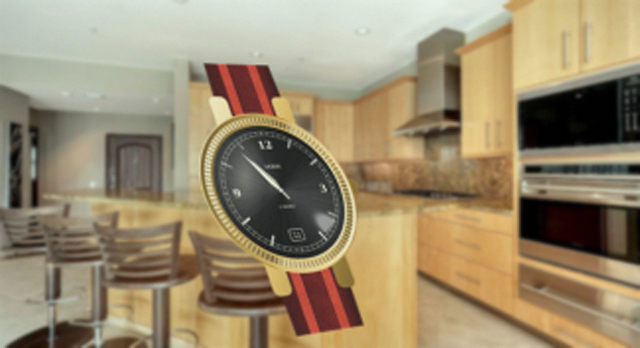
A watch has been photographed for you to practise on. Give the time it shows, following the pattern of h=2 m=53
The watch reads h=10 m=54
